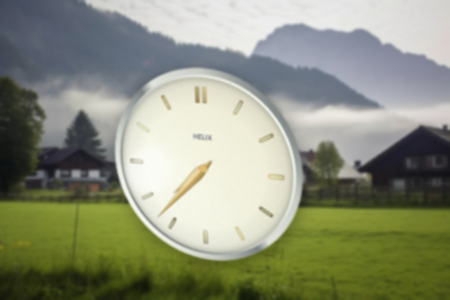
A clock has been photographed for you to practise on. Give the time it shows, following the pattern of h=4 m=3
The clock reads h=7 m=37
